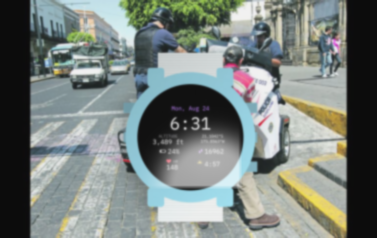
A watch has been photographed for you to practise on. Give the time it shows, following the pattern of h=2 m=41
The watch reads h=6 m=31
